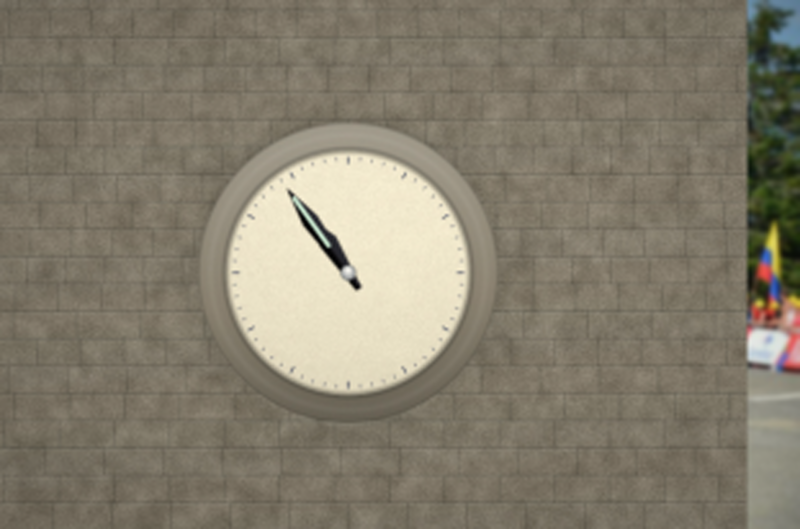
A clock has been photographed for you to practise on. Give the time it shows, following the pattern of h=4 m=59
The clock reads h=10 m=54
